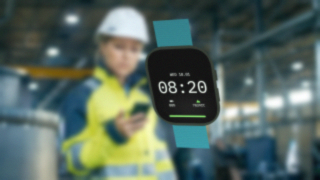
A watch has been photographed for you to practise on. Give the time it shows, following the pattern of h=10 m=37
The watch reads h=8 m=20
